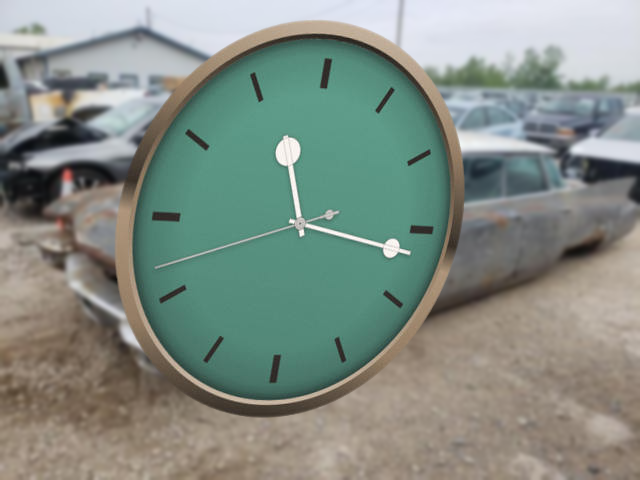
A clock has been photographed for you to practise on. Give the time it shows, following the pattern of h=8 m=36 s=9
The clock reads h=11 m=16 s=42
